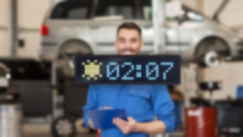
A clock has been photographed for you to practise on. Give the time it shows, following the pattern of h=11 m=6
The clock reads h=2 m=7
